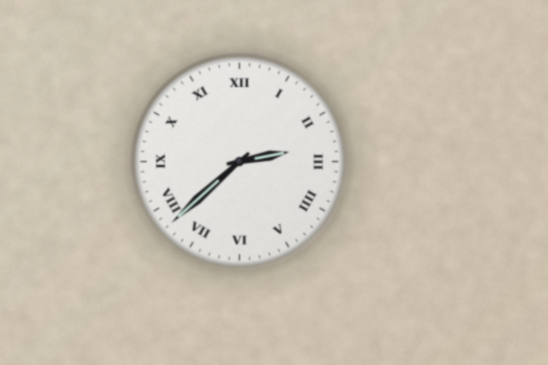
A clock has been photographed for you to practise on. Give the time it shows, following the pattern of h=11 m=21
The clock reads h=2 m=38
